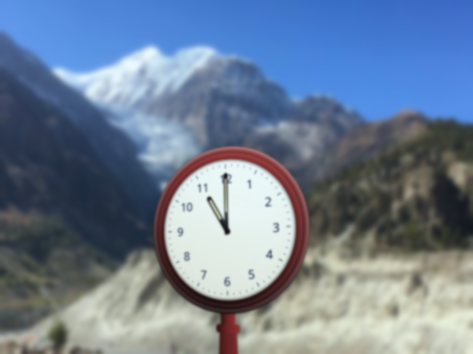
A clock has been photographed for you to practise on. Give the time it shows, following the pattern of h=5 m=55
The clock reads h=11 m=0
